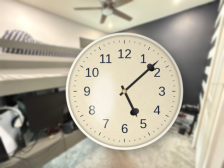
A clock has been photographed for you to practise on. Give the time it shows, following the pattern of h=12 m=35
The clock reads h=5 m=8
